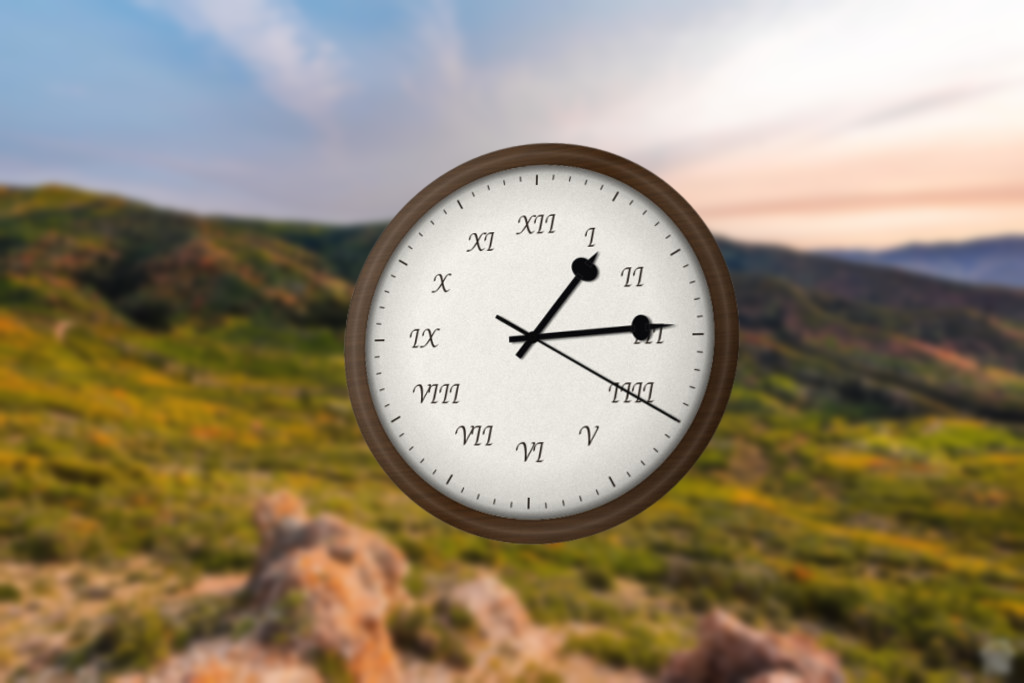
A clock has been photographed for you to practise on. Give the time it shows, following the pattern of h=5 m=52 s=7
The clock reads h=1 m=14 s=20
